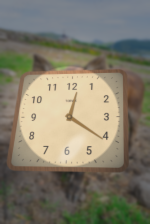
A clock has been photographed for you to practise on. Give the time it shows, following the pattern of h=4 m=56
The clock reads h=12 m=21
